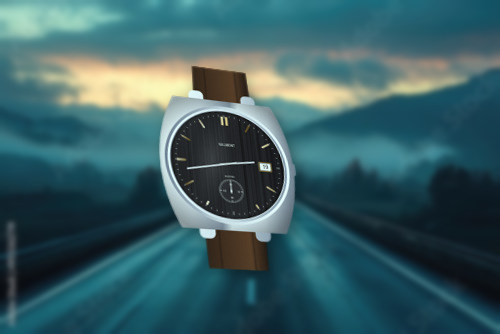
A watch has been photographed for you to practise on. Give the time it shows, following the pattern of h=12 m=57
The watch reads h=2 m=43
